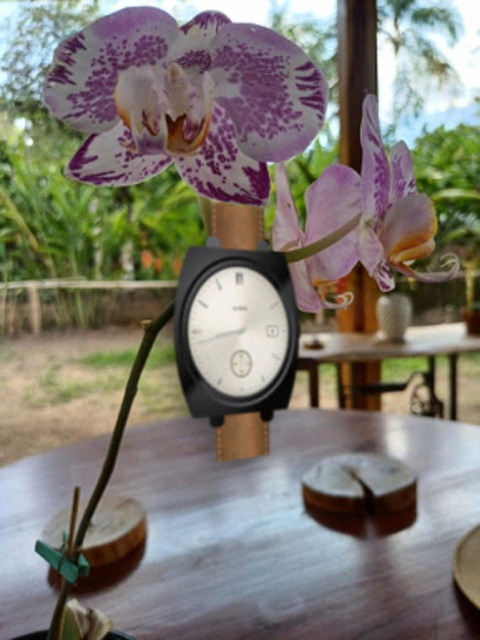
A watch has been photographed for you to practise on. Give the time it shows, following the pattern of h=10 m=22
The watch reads h=8 m=43
